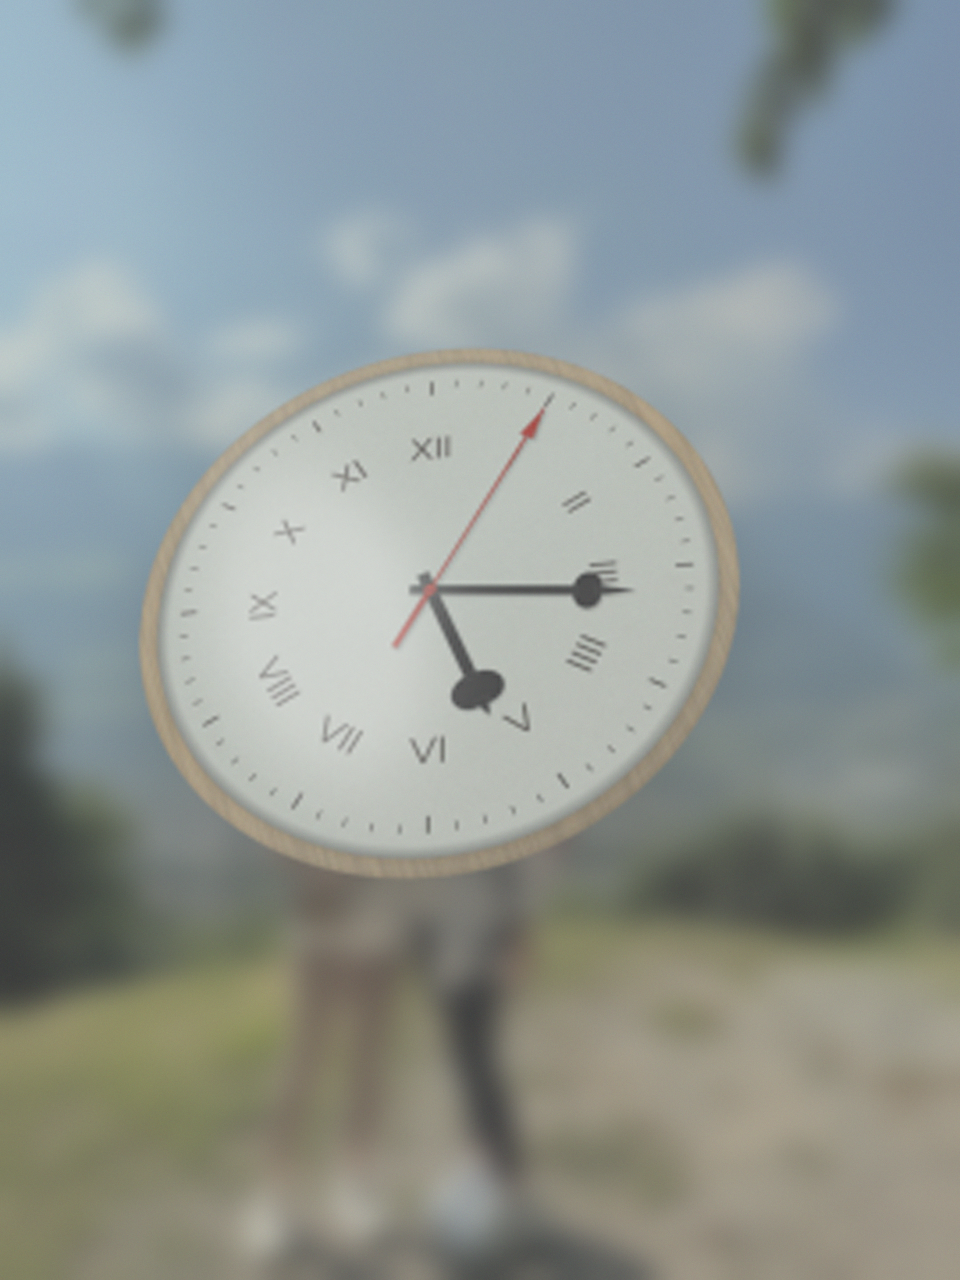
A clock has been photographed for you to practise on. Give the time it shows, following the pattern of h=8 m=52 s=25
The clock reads h=5 m=16 s=5
